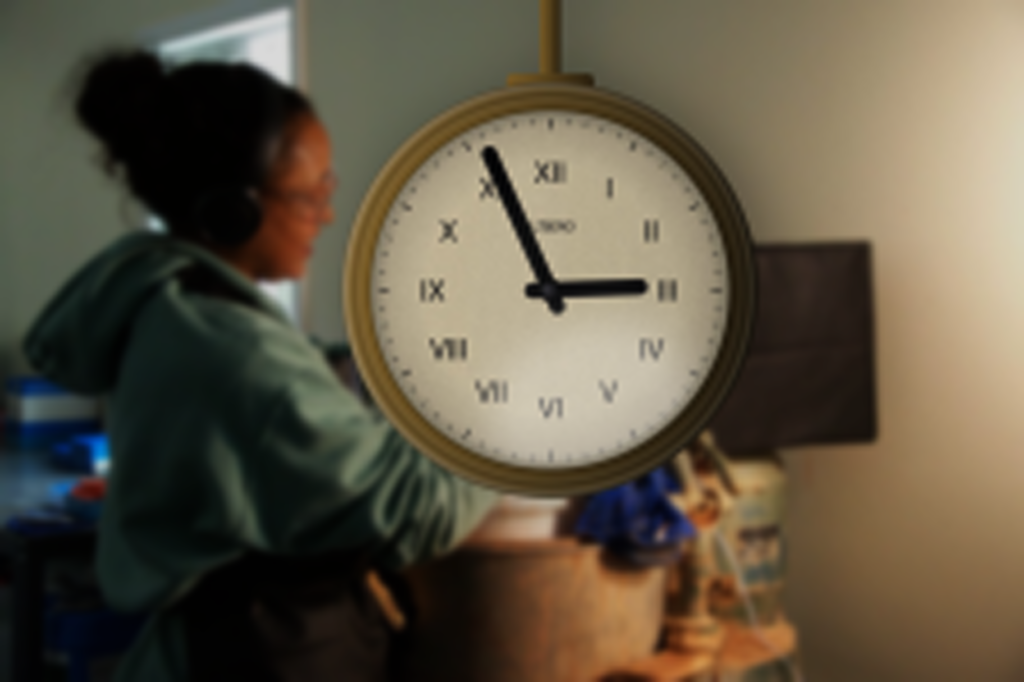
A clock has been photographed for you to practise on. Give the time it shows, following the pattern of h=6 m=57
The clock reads h=2 m=56
